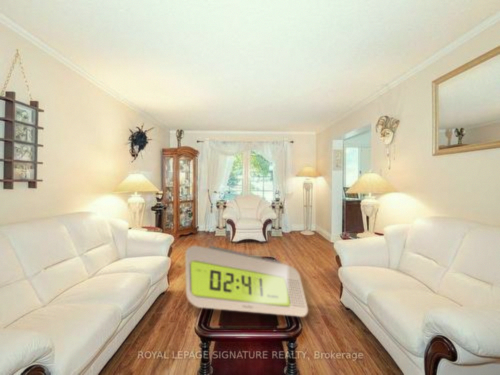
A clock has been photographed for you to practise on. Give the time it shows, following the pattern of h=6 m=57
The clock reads h=2 m=41
